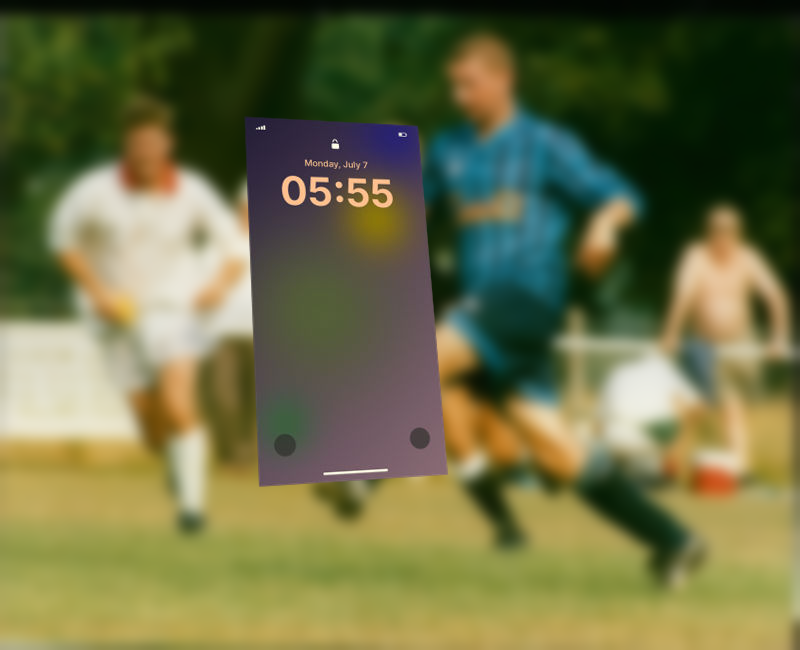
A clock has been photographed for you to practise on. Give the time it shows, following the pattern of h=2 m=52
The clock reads h=5 m=55
